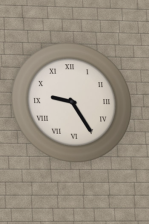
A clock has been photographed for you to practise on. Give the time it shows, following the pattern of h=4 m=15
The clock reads h=9 m=25
